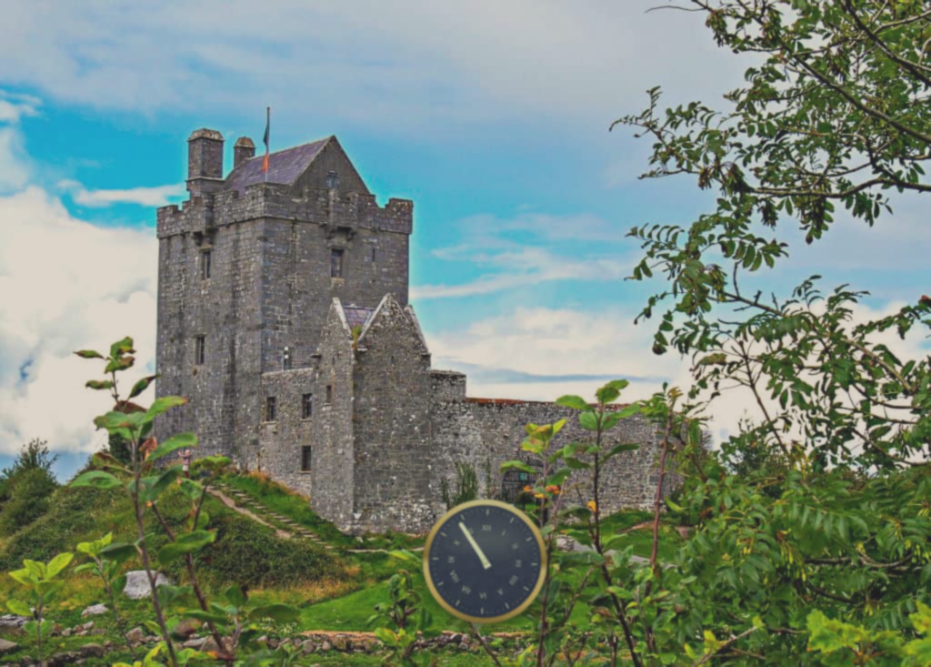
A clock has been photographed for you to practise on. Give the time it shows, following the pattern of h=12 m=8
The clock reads h=10 m=54
